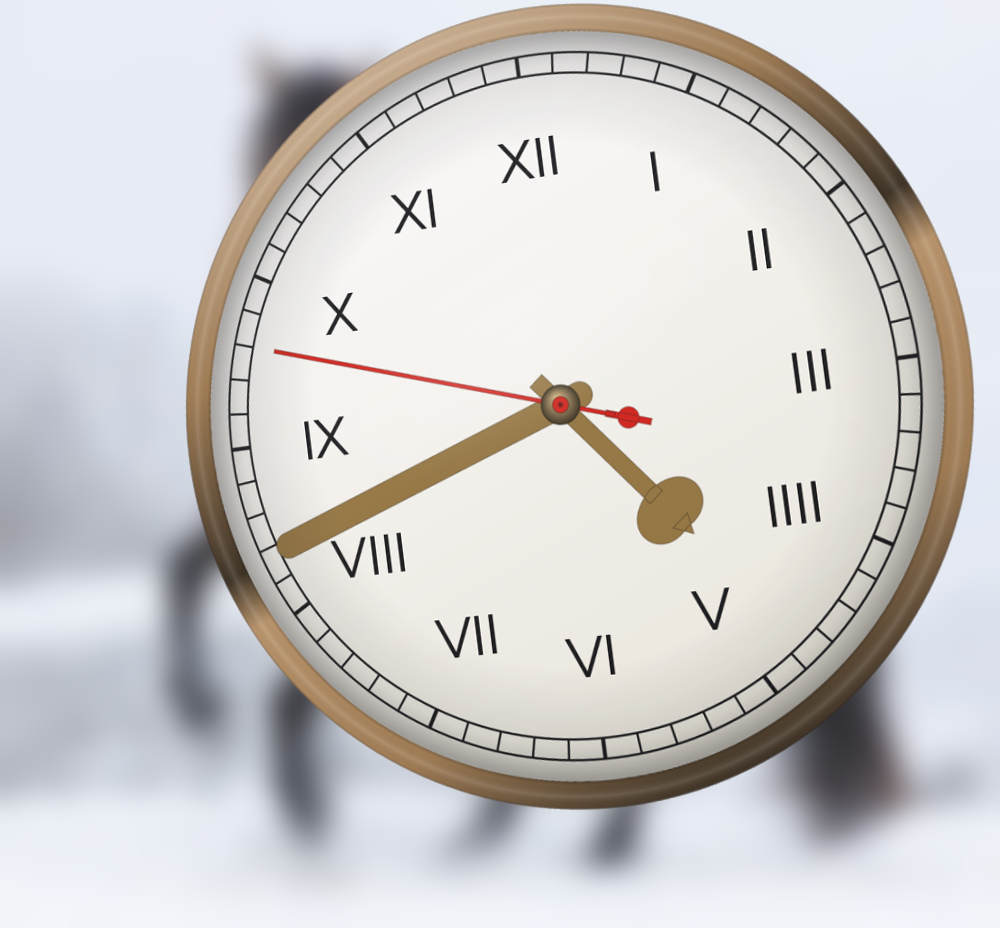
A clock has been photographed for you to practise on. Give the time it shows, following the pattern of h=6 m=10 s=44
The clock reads h=4 m=41 s=48
